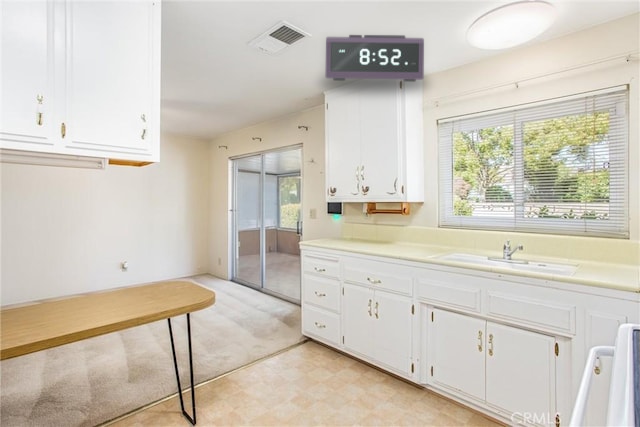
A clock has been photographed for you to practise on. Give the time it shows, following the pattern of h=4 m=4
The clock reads h=8 m=52
